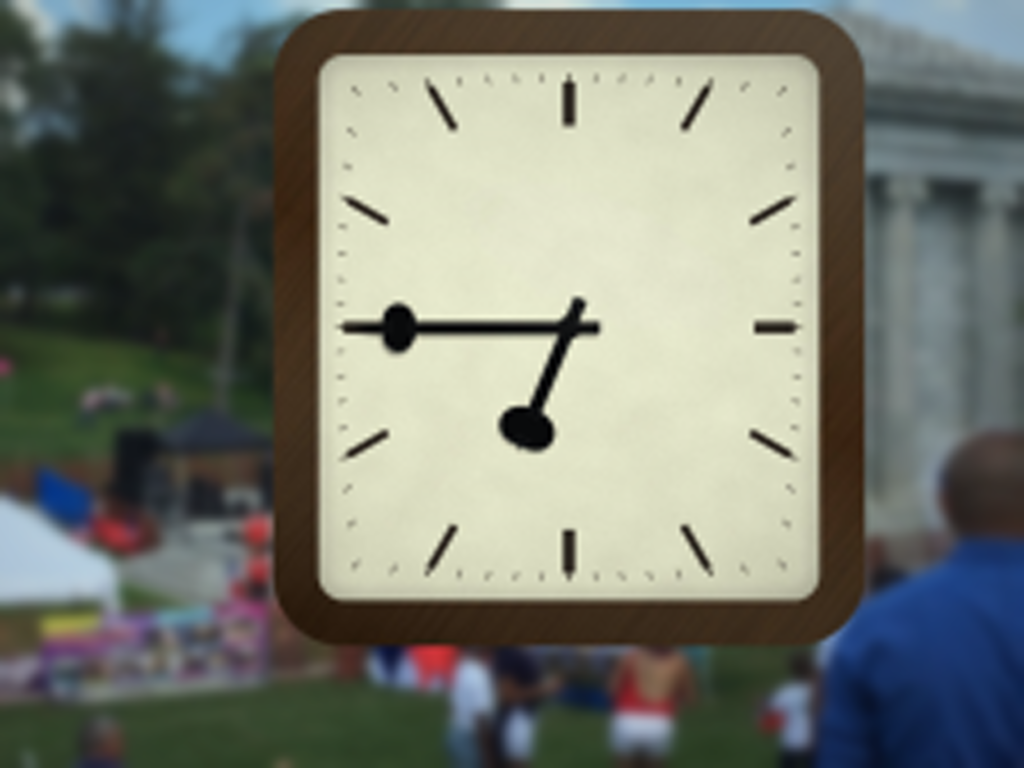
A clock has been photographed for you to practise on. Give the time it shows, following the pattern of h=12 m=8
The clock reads h=6 m=45
